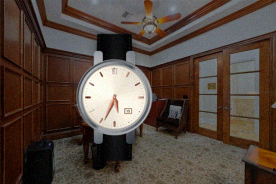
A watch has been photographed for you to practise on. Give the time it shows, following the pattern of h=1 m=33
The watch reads h=5 m=34
